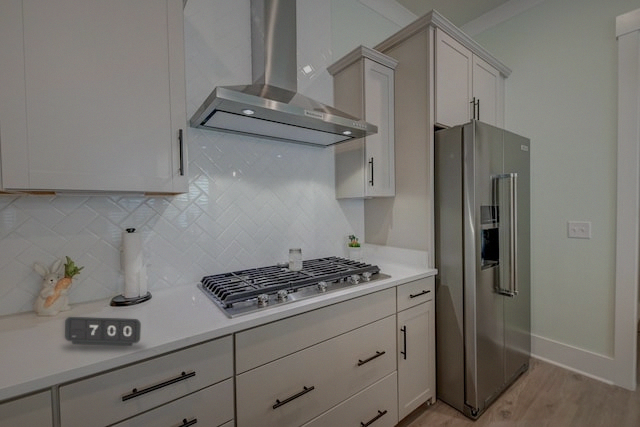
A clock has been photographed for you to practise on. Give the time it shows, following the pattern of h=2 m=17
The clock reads h=7 m=0
